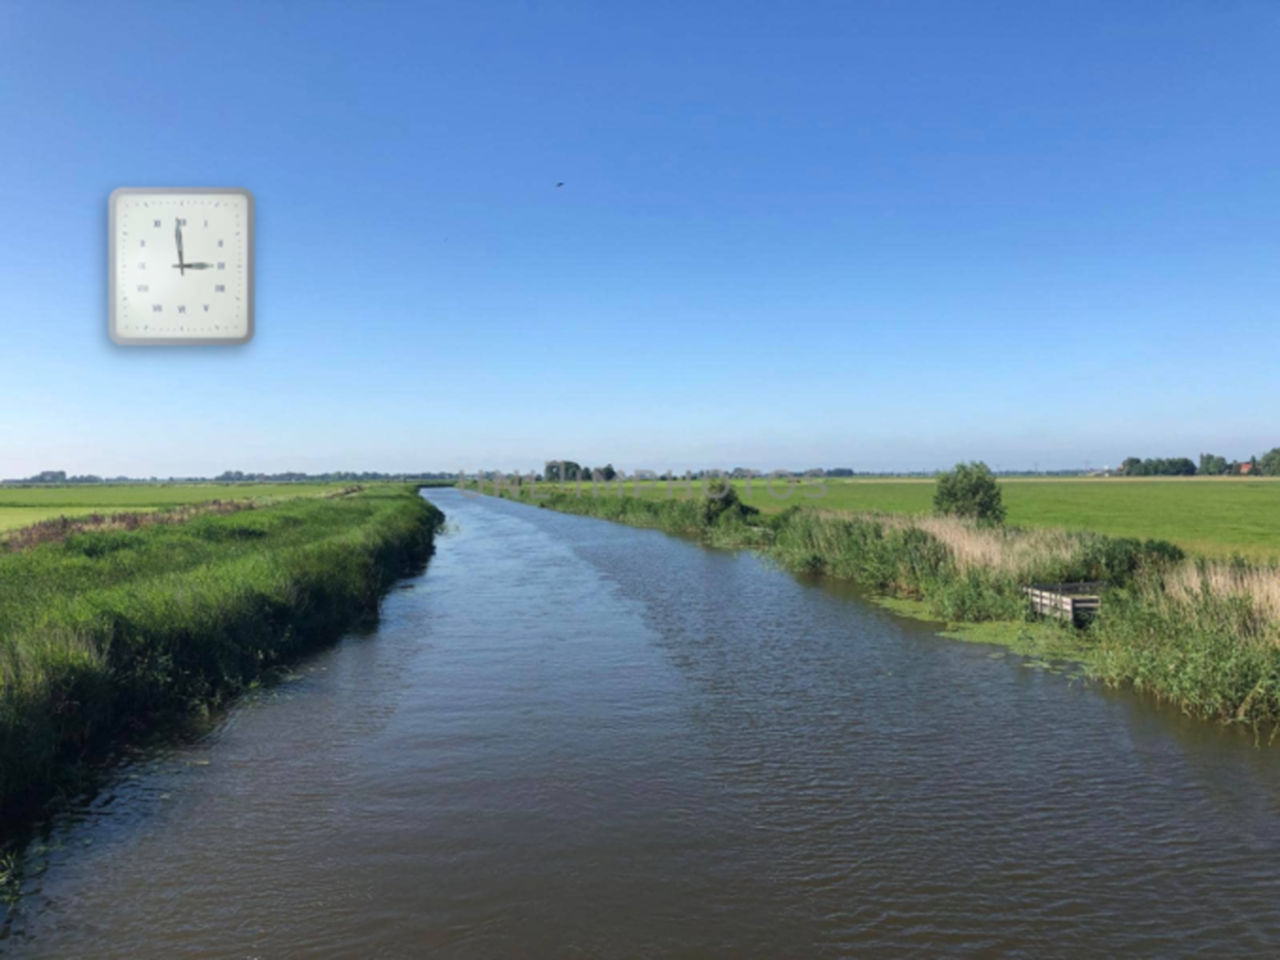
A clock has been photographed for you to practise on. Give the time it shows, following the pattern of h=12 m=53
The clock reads h=2 m=59
